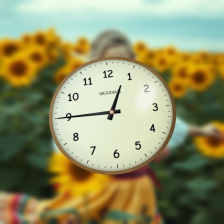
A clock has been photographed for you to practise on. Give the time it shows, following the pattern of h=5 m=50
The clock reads h=12 m=45
